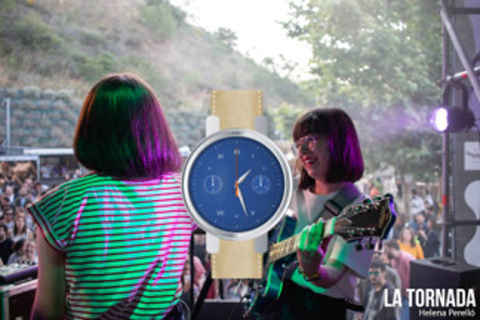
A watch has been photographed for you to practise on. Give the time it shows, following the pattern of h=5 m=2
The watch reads h=1 m=27
